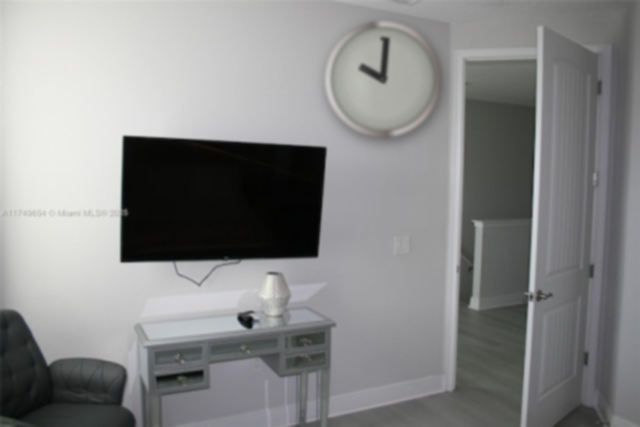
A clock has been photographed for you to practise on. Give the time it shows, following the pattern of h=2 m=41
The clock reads h=10 m=1
